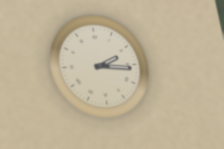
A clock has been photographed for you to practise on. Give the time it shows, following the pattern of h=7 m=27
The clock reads h=2 m=16
